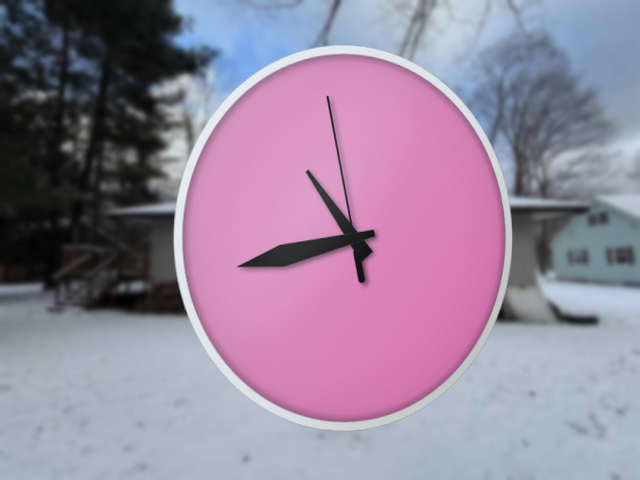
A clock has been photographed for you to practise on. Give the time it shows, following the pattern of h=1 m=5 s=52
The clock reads h=10 m=42 s=58
